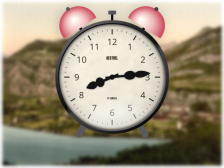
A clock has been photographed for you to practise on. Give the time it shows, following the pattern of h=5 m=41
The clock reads h=8 m=14
